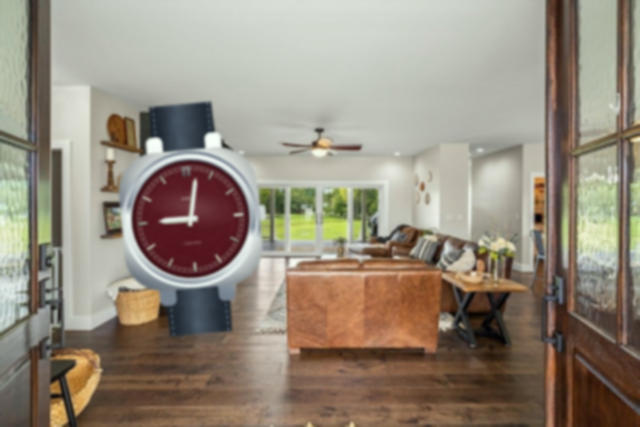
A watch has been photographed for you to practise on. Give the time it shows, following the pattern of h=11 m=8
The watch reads h=9 m=2
